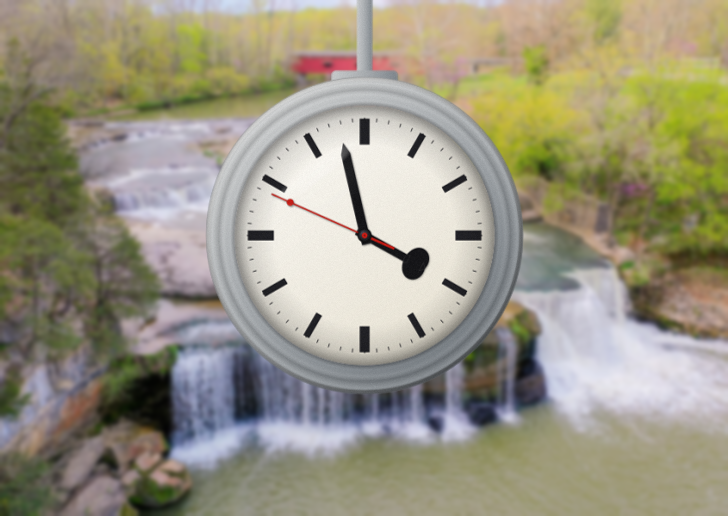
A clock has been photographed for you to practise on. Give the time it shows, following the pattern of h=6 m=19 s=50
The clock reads h=3 m=57 s=49
